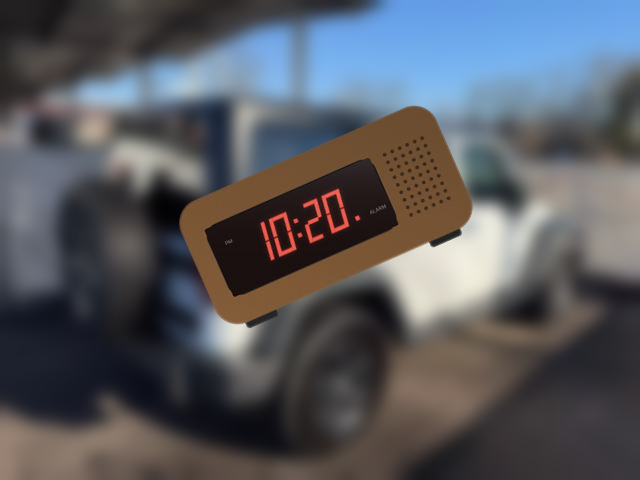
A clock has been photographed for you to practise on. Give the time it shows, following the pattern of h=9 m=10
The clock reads h=10 m=20
